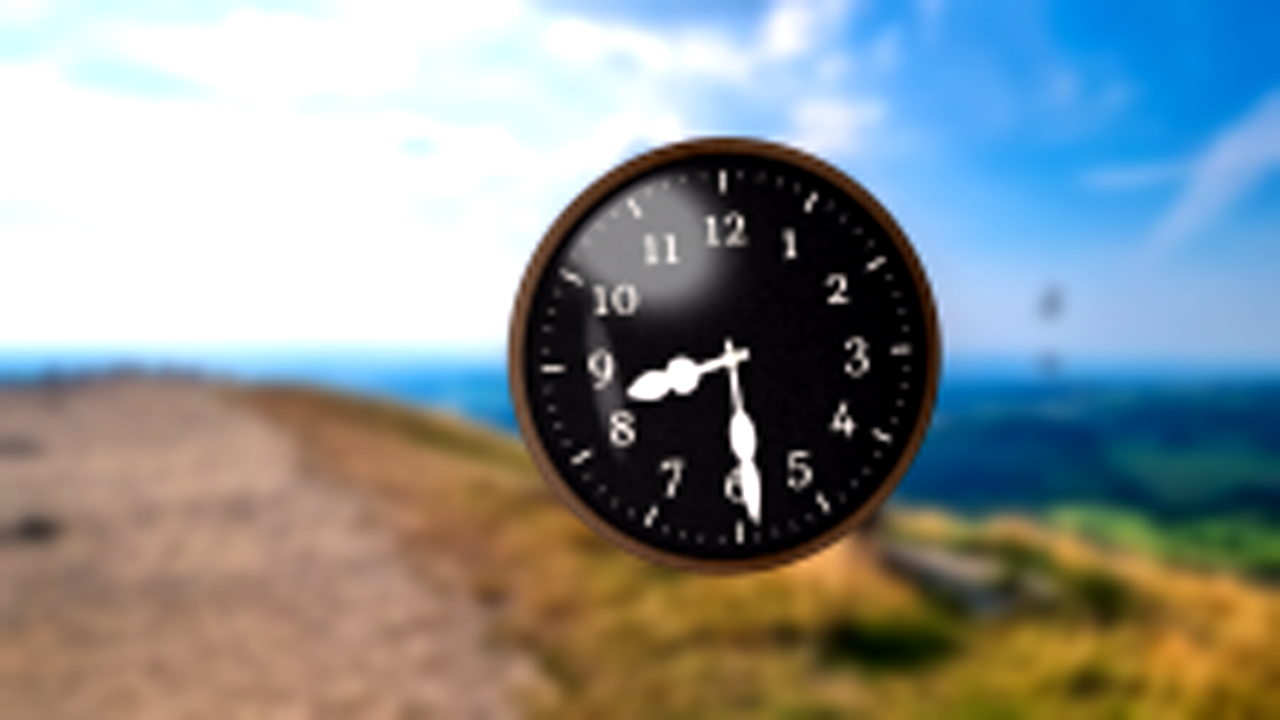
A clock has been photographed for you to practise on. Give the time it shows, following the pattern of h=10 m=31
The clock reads h=8 m=29
